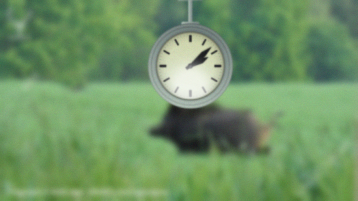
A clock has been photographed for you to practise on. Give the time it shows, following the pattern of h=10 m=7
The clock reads h=2 m=8
